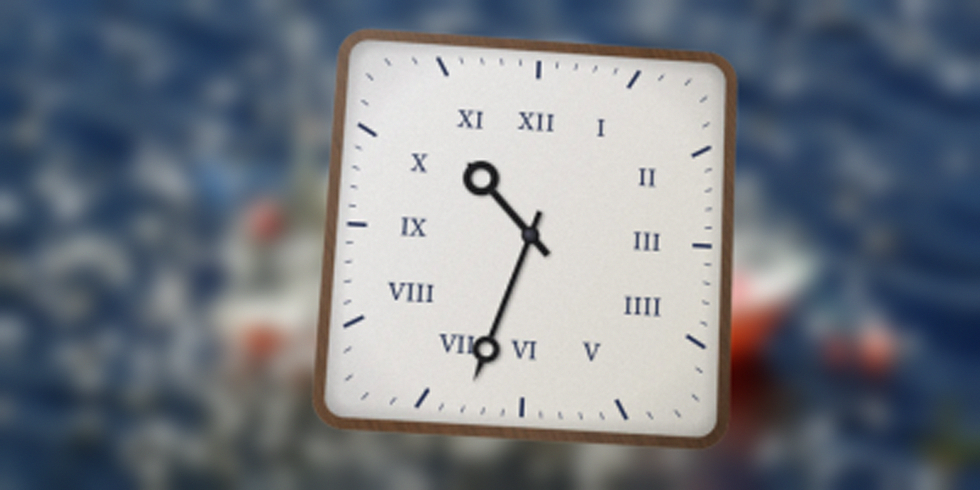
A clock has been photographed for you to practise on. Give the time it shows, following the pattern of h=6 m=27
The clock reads h=10 m=33
